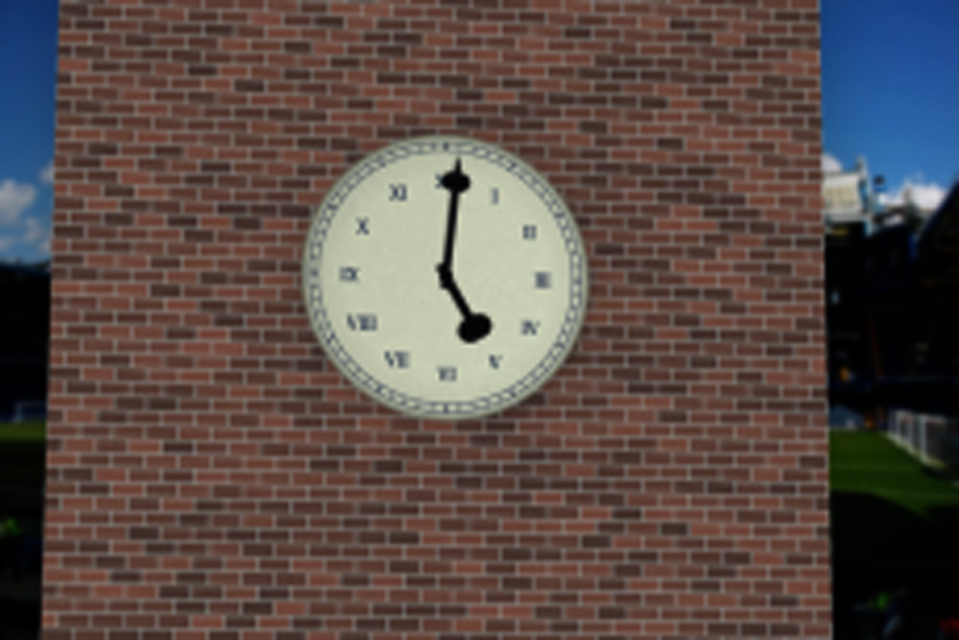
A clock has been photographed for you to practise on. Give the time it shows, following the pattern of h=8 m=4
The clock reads h=5 m=1
